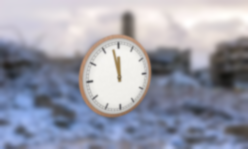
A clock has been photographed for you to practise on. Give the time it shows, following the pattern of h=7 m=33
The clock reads h=11 m=58
